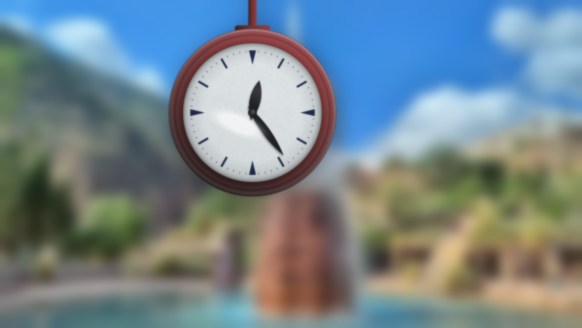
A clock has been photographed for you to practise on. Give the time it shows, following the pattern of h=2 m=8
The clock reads h=12 m=24
